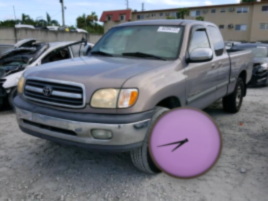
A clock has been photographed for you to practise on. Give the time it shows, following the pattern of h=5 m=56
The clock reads h=7 m=43
